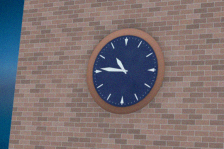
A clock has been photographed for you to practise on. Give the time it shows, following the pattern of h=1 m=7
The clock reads h=10 m=46
